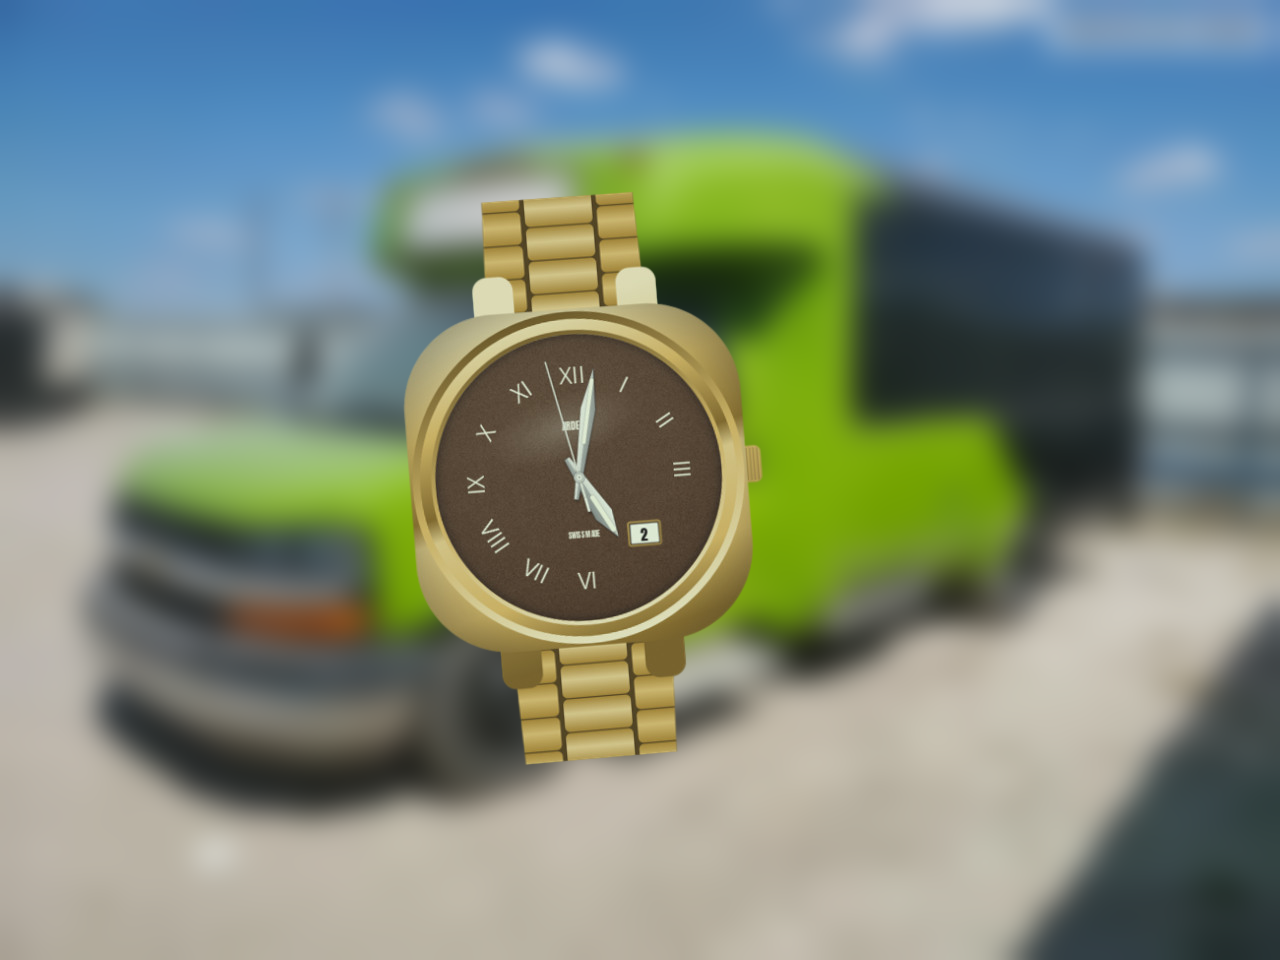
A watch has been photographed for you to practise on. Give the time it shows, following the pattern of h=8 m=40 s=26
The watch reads h=5 m=1 s=58
